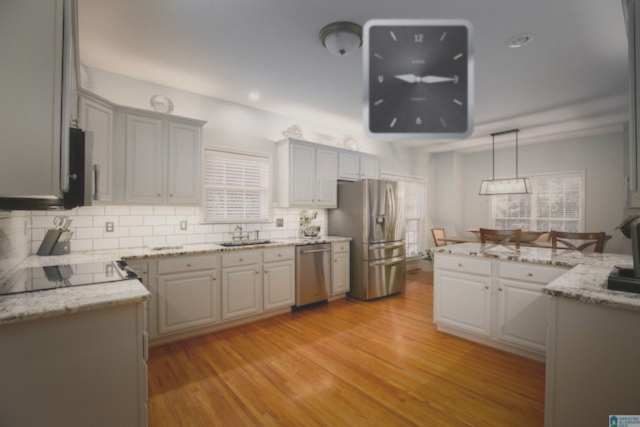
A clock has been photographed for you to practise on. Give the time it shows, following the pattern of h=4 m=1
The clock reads h=9 m=15
